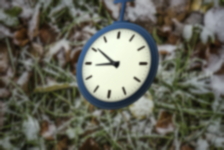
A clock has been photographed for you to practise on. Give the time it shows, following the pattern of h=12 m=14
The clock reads h=8 m=51
